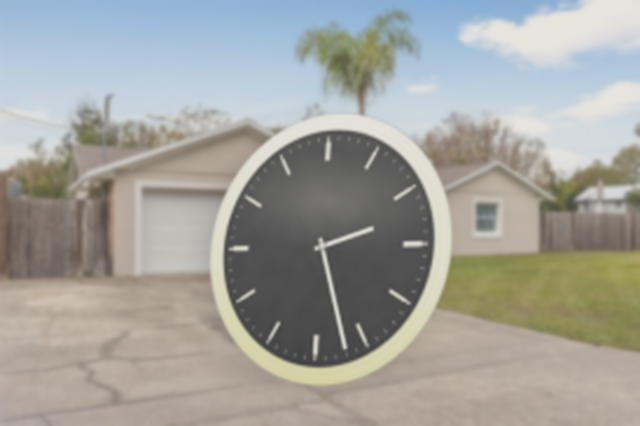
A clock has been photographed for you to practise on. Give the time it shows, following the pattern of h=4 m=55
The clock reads h=2 m=27
